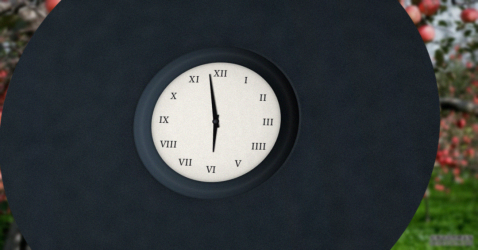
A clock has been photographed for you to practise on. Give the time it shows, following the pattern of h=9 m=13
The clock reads h=5 m=58
